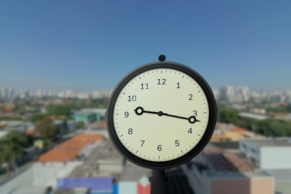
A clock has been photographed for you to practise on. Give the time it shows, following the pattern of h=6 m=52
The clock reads h=9 m=17
